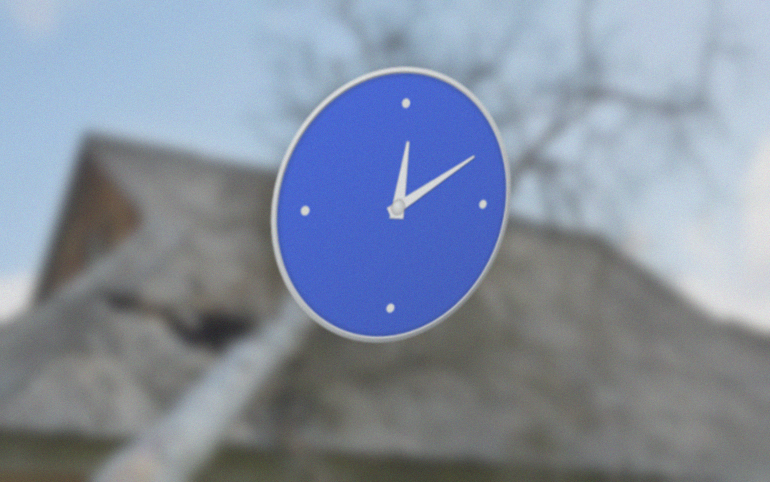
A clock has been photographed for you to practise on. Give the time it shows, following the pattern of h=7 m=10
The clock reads h=12 m=10
